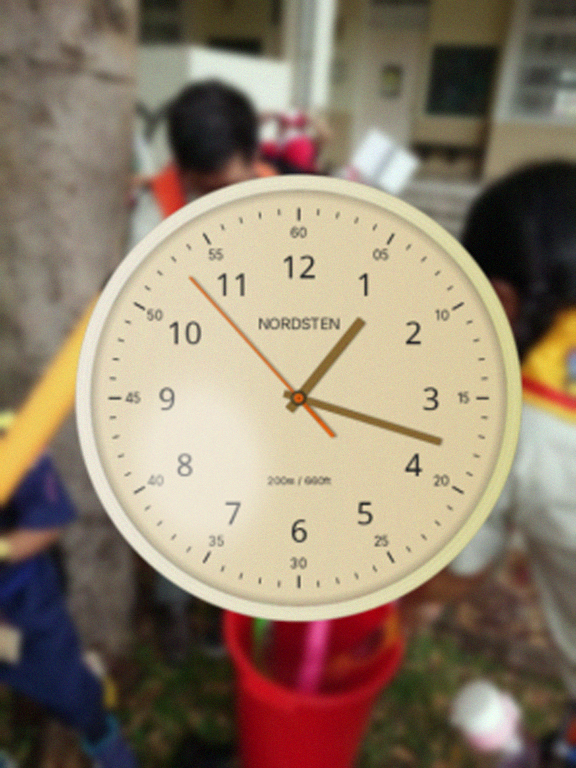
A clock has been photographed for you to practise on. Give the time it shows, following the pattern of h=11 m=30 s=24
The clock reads h=1 m=17 s=53
